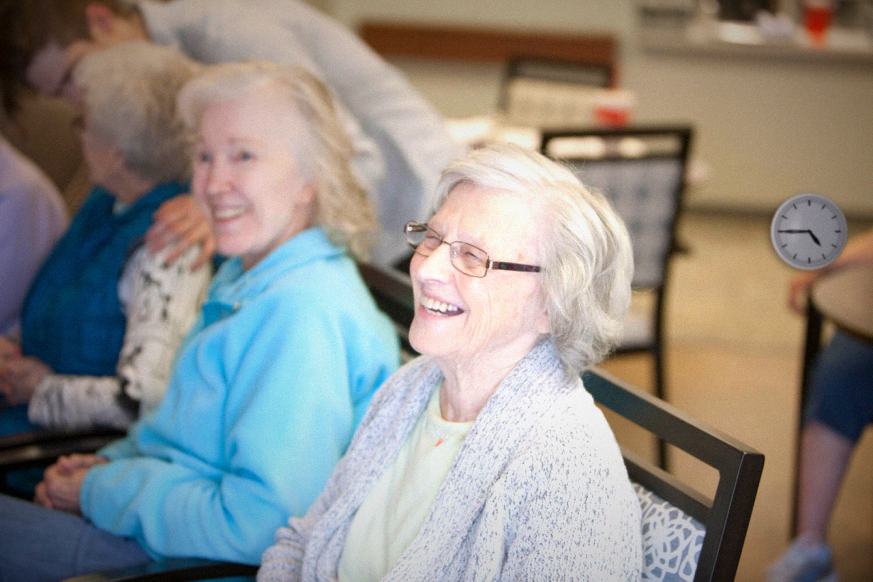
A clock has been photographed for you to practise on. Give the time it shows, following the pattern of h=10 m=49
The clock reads h=4 m=45
